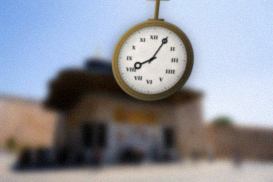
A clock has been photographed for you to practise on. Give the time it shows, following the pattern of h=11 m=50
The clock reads h=8 m=5
